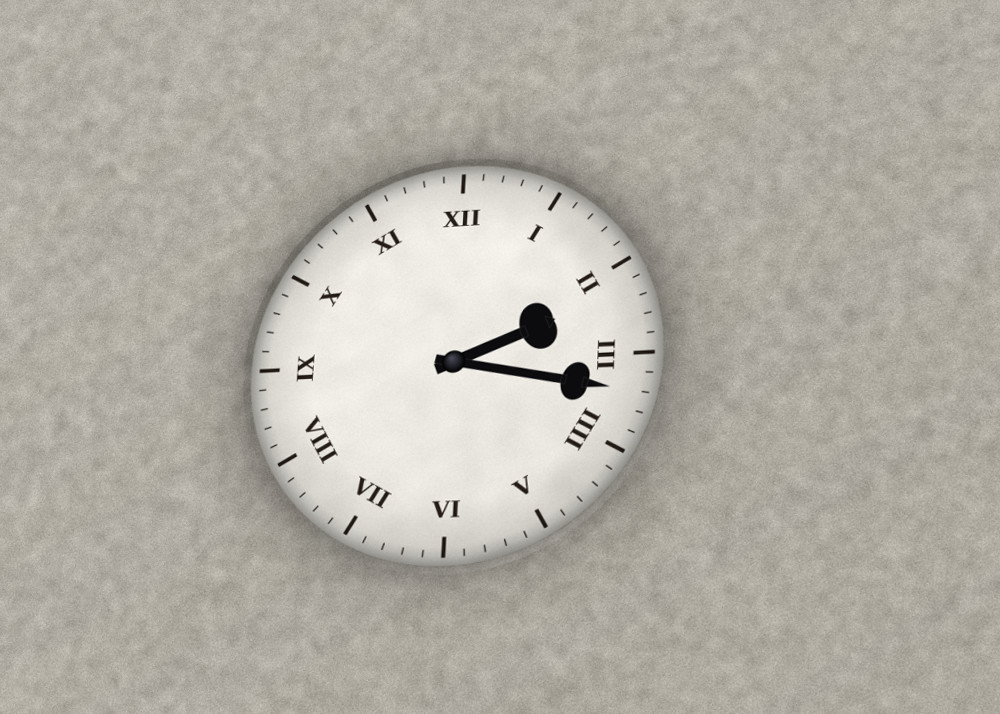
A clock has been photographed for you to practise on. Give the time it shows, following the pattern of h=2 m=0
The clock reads h=2 m=17
